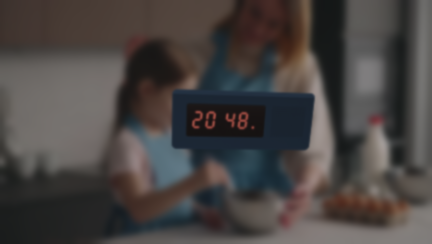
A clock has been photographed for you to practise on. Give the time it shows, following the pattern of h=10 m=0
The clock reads h=20 m=48
